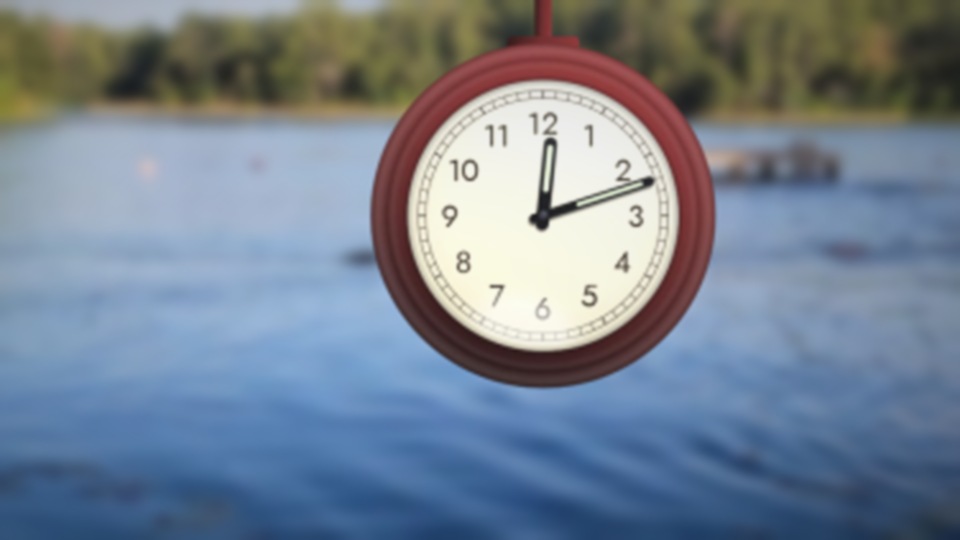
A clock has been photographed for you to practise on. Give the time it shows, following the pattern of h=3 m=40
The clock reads h=12 m=12
